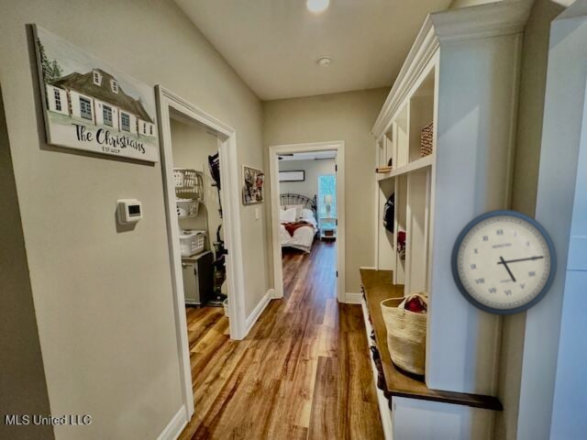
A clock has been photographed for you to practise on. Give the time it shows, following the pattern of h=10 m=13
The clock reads h=5 m=15
